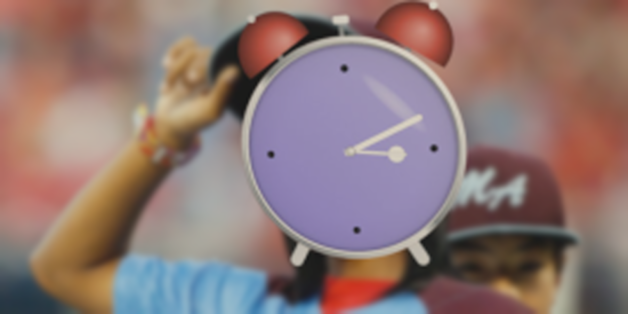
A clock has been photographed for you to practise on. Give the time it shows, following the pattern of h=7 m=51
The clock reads h=3 m=11
